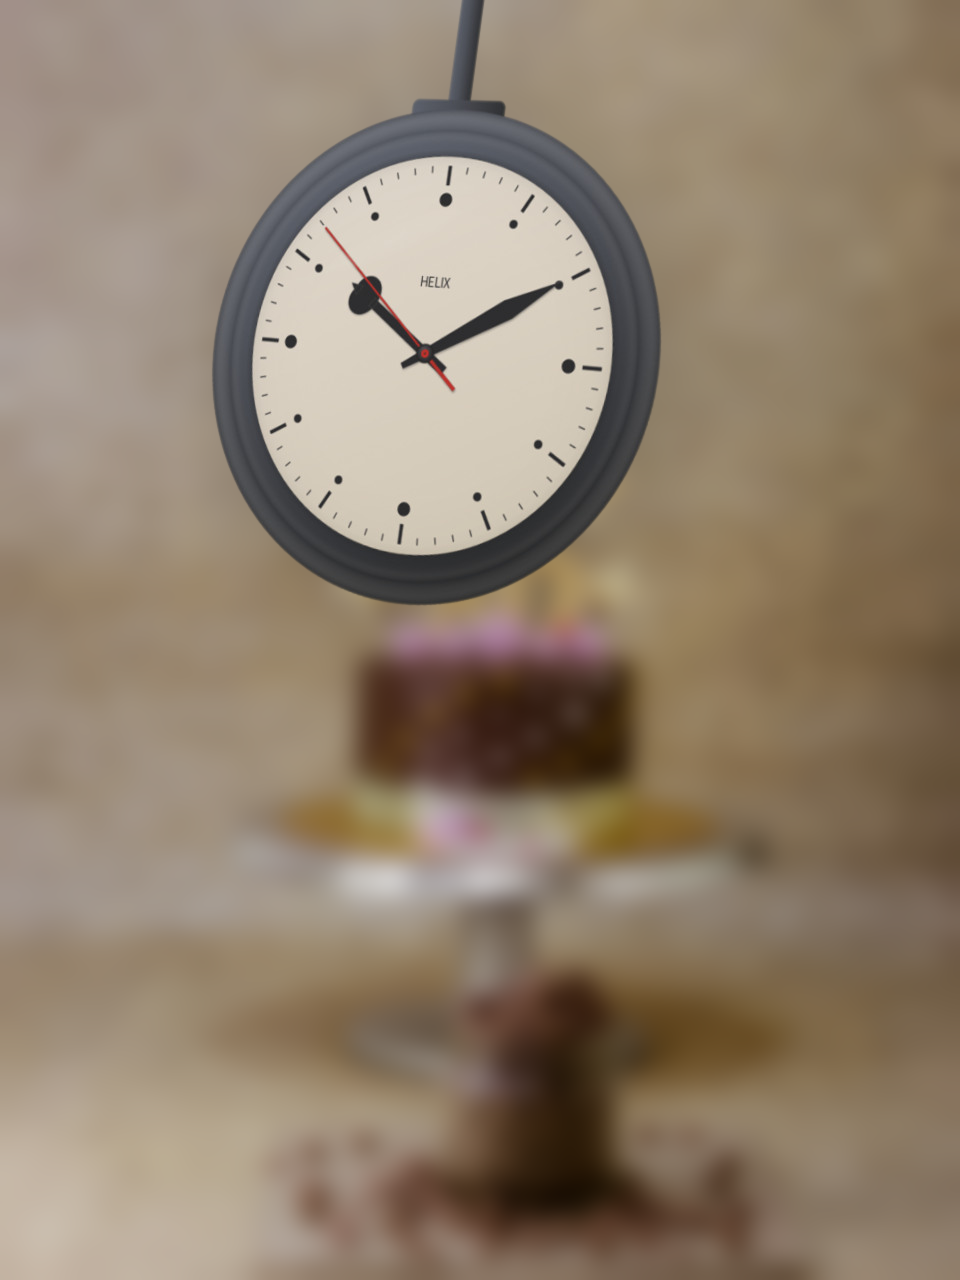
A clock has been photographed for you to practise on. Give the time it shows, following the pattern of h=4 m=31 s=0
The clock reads h=10 m=9 s=52
